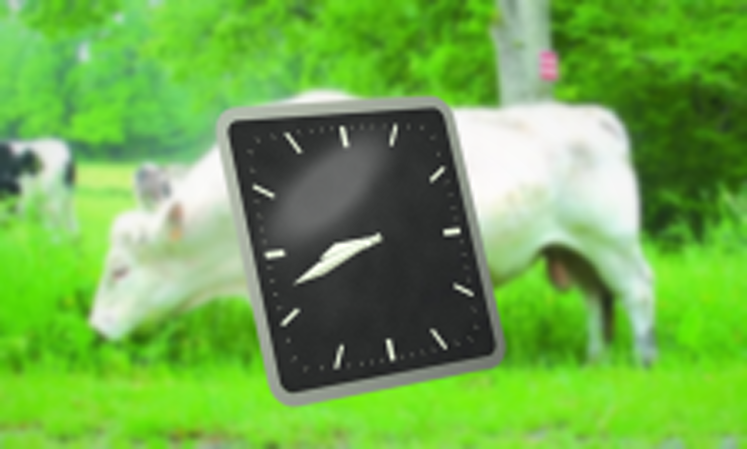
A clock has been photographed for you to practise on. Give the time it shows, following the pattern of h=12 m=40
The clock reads h=8 m=42
